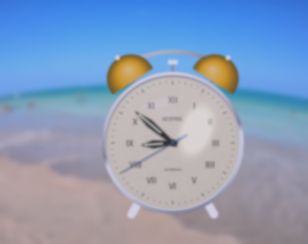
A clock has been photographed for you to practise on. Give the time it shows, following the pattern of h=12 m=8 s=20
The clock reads h=8 m=51 s=40
